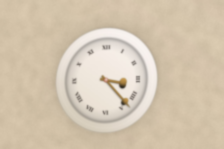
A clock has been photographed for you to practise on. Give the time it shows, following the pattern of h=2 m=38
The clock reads h=3 m=23
